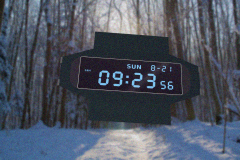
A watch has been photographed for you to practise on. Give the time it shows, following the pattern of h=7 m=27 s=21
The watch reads h=9 m=23 s=56
